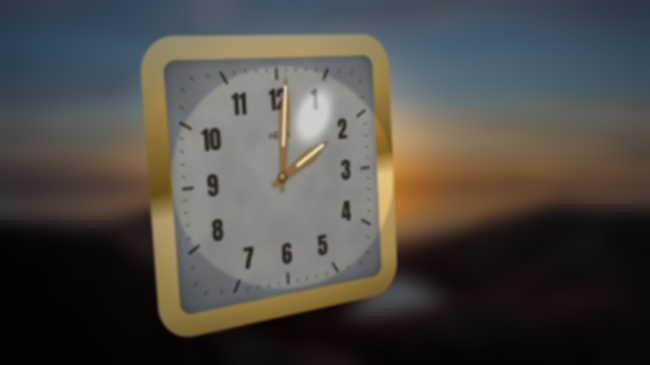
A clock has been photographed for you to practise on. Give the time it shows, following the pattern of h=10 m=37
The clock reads h=2 m=1
